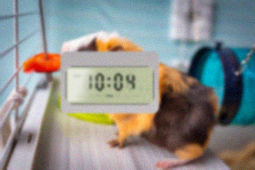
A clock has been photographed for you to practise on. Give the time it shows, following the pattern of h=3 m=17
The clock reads h=10 m=4
